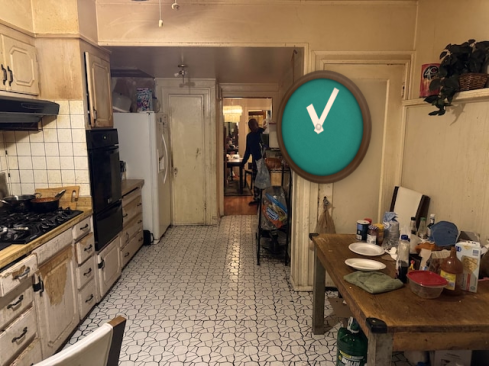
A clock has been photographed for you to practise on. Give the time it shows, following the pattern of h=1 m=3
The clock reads h=11 m=5
